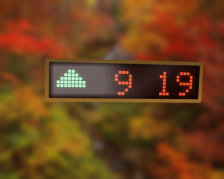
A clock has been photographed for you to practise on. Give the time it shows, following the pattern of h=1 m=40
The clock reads h=9 m=19
